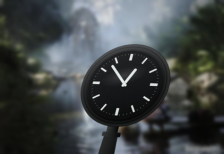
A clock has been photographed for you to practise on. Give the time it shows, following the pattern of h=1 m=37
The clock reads h=12 m=53
